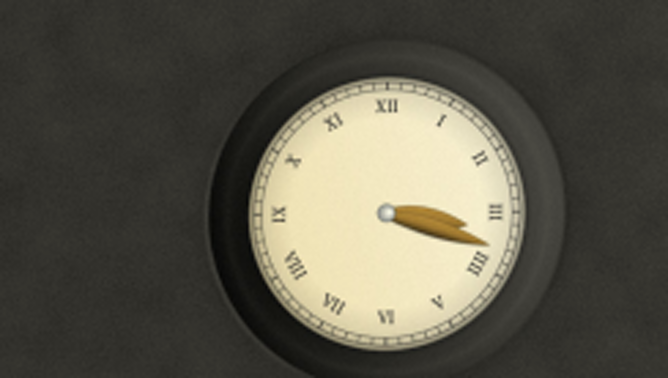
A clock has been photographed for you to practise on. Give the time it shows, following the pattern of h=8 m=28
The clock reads h=3 m=18
